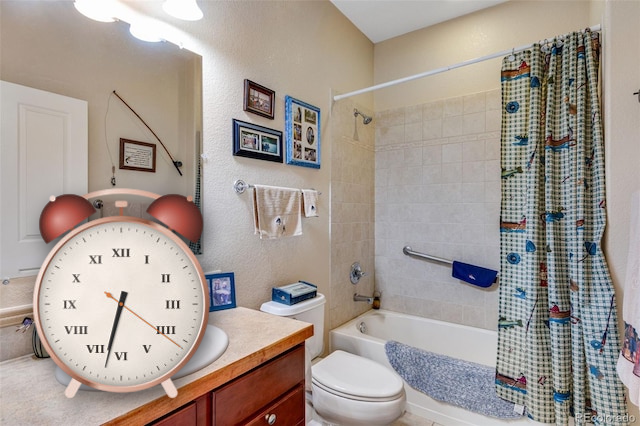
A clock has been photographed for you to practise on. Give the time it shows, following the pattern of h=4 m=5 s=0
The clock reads h=6 m=32 s=21
